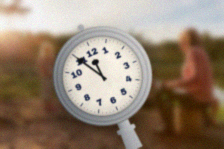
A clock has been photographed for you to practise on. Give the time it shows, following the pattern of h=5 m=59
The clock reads h=11 m=55
